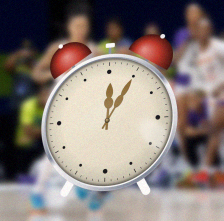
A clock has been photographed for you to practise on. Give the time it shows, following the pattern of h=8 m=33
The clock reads h=12 m=5
